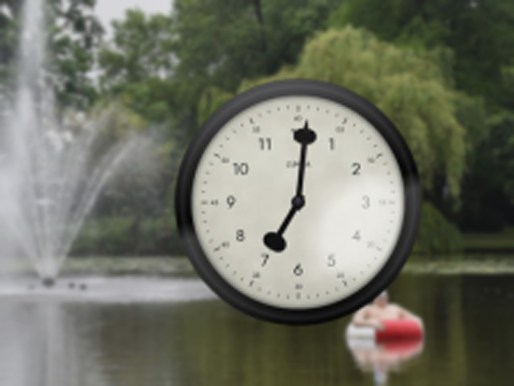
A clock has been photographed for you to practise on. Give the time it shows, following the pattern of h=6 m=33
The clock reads h=7 m=1
